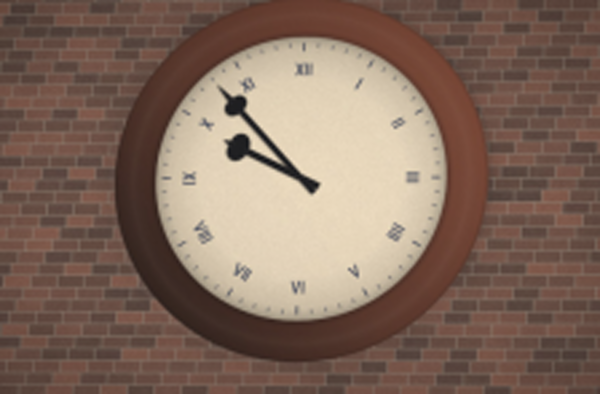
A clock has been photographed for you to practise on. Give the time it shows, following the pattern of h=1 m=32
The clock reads h=9 m=53
